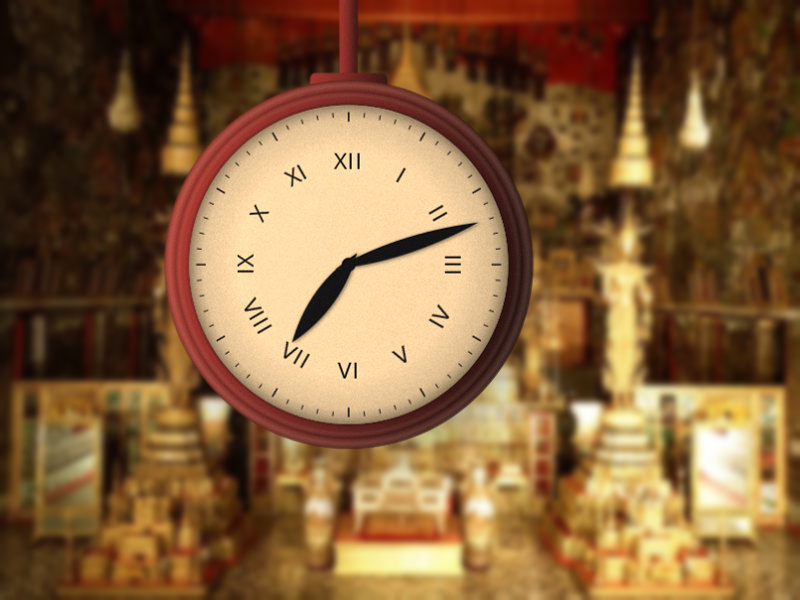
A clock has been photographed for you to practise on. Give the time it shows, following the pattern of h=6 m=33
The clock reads h=7 m=12
